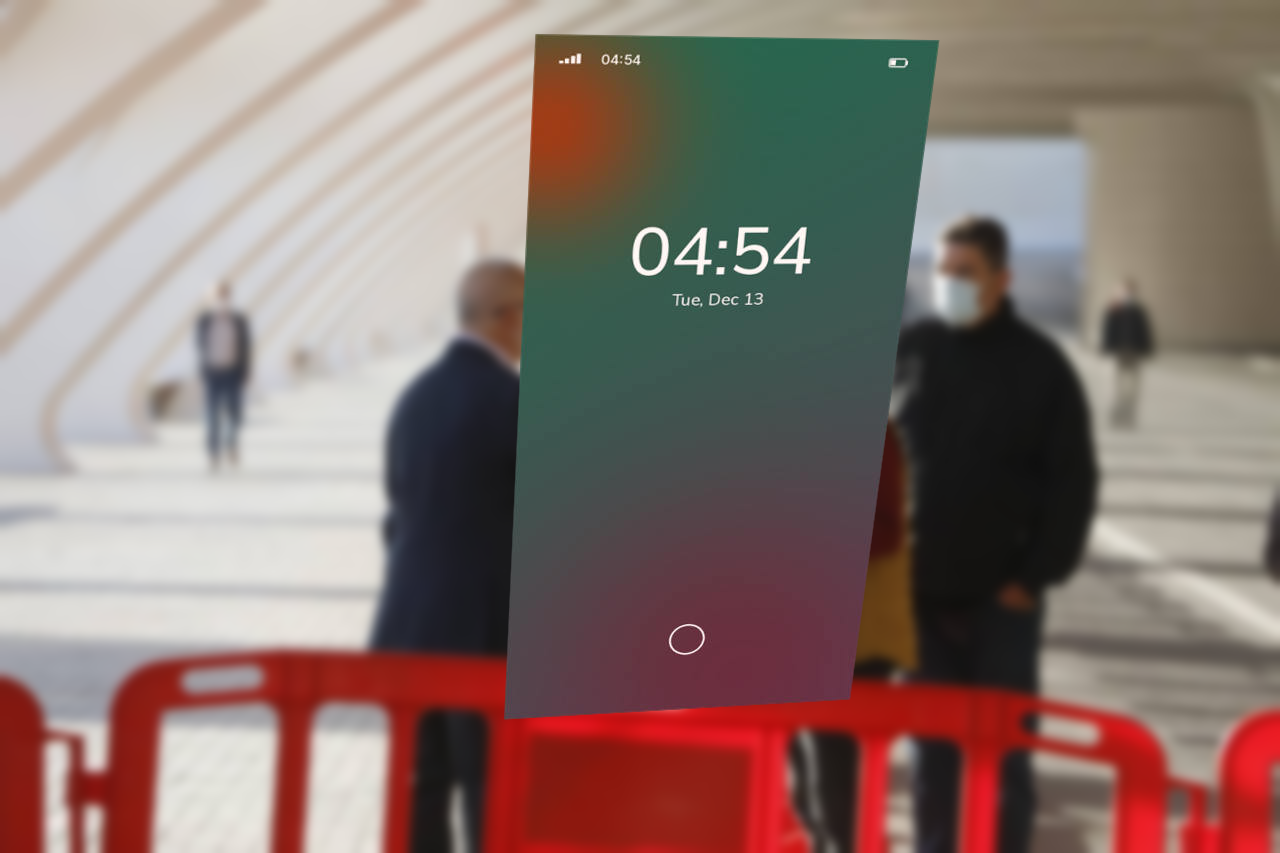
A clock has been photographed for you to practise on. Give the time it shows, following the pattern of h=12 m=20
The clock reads h=4 m=54
